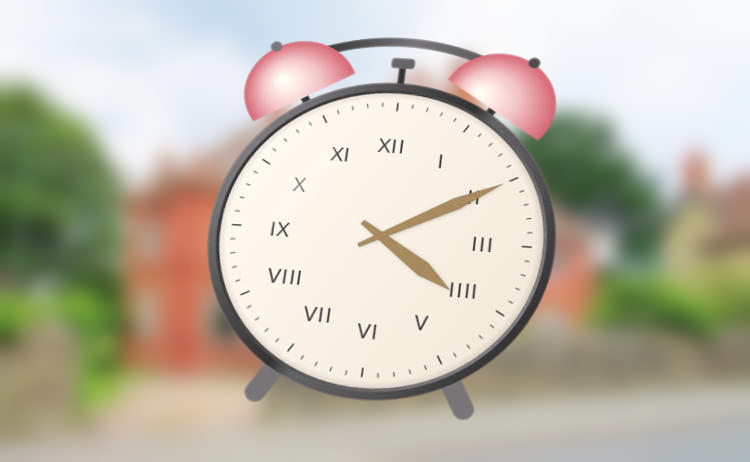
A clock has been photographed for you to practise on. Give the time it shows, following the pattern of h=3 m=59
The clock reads h=4 m=10
